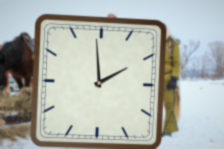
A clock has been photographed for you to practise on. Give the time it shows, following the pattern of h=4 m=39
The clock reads h=1 m=59
